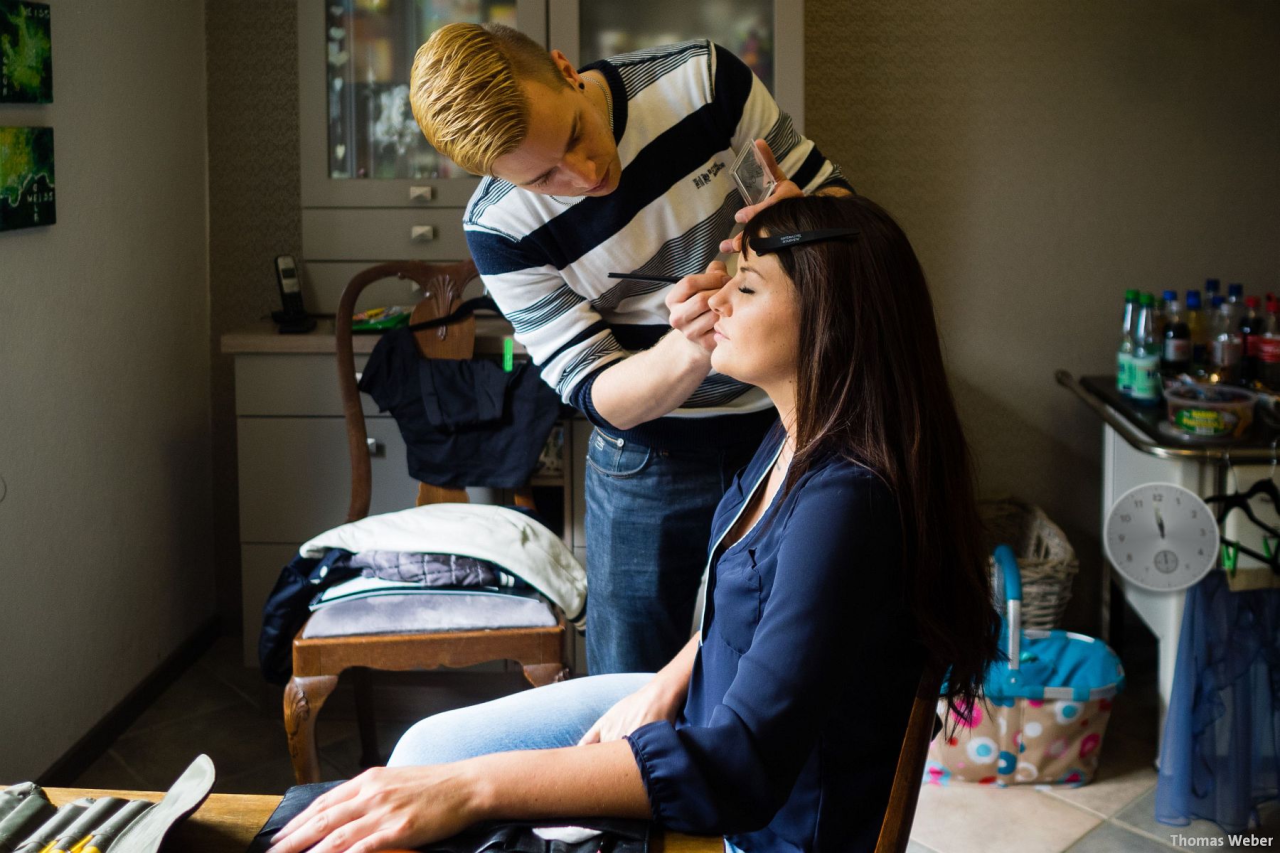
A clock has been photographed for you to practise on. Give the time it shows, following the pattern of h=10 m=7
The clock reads h=11 m=59
